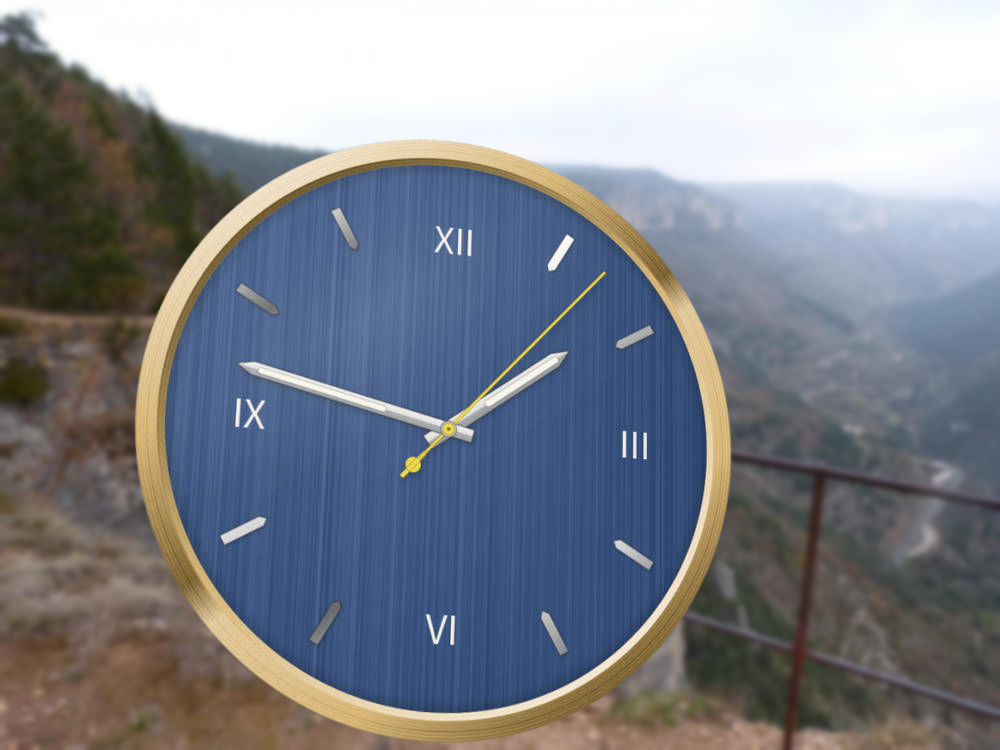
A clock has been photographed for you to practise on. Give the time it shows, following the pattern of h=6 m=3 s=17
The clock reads h=1 m=47 s=7
